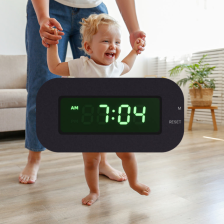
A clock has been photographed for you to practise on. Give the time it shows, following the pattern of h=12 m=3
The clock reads h=7 m=4
